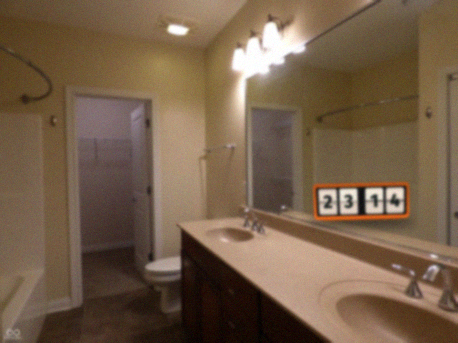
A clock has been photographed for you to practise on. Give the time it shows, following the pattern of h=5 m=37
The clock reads h=23 m=14
